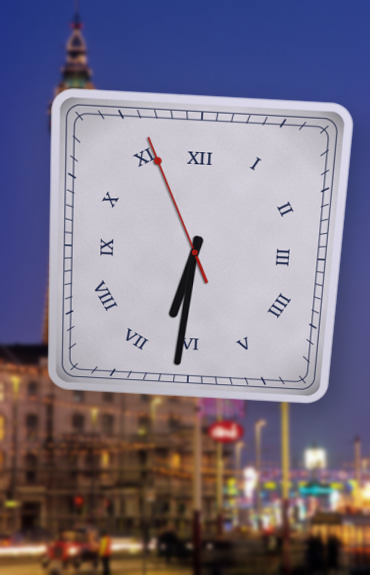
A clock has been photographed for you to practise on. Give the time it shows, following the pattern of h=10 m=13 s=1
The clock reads h=6 m=30 s=56
